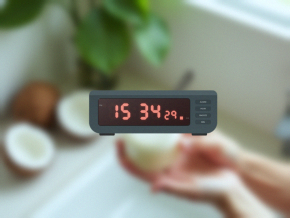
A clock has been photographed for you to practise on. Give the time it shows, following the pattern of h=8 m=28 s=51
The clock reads h=15 m=34 s=29
